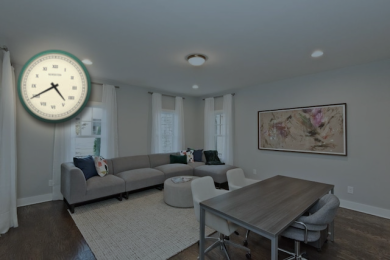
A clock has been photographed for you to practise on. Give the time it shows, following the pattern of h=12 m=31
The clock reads h=4 m=40
